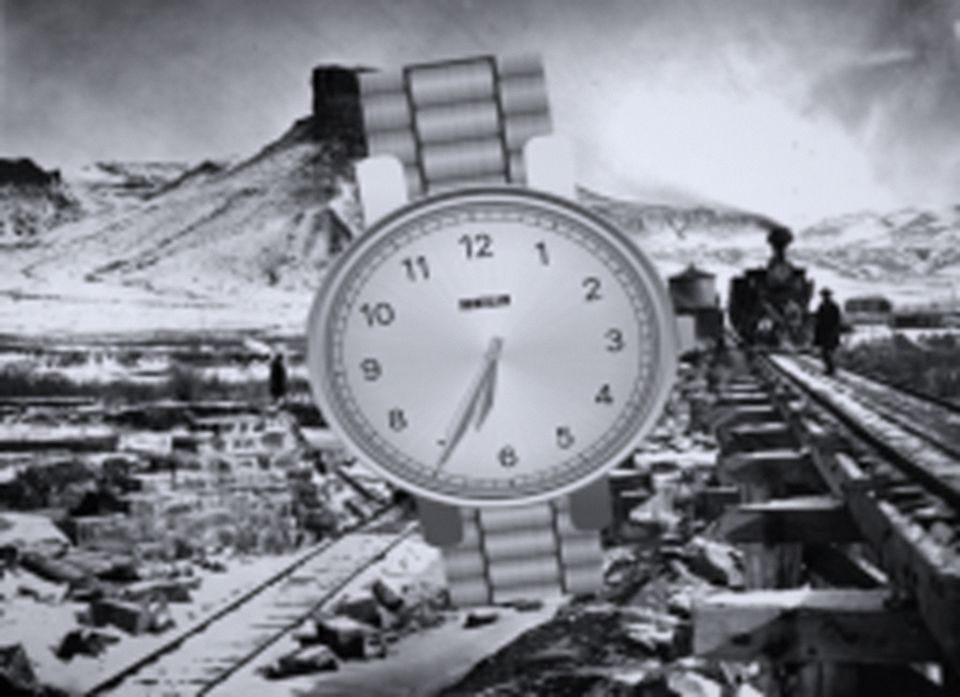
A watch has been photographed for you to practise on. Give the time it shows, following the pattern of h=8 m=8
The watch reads h=6 m=35
